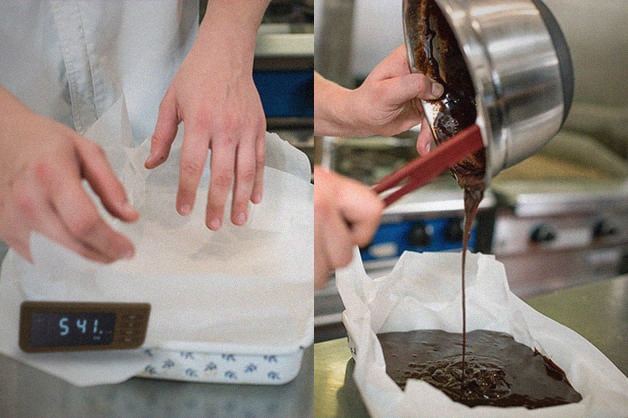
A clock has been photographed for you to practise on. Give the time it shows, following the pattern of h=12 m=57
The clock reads h=5 m=41
